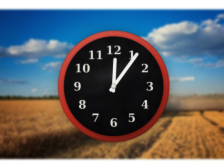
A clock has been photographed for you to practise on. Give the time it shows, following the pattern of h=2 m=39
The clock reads h=12 m=6
